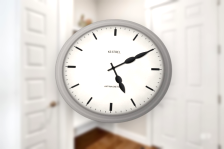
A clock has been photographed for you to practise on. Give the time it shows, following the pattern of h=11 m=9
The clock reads h=5 m=10
